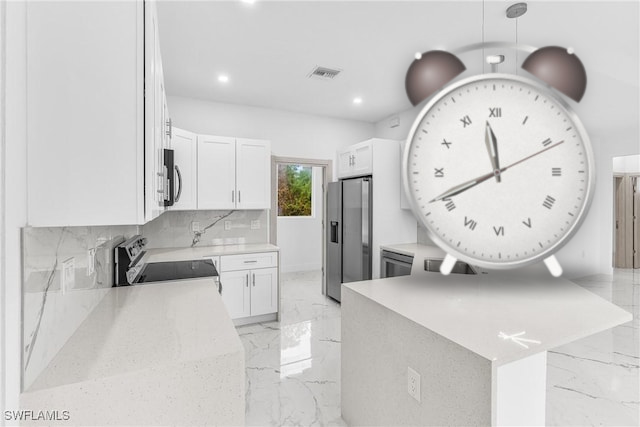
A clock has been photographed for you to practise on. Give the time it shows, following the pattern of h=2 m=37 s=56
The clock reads h=11 m=41 s=11
